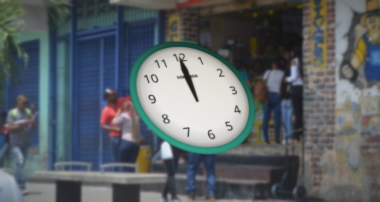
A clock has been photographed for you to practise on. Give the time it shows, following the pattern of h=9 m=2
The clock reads h=12 m=0
